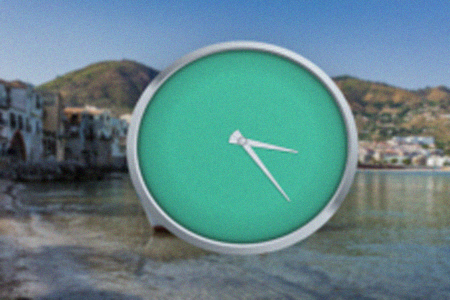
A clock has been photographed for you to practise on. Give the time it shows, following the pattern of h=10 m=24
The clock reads h=3 m=24
